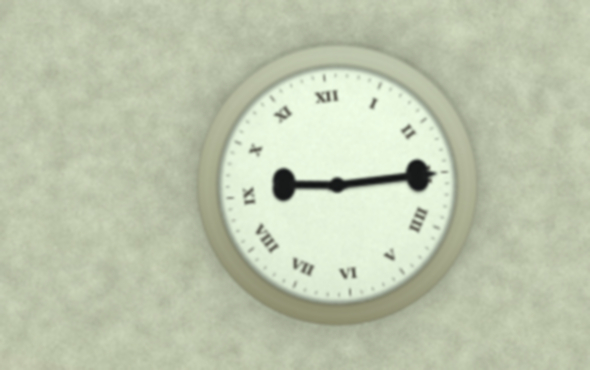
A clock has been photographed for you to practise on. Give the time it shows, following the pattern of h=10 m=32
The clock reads h=9 m=15
